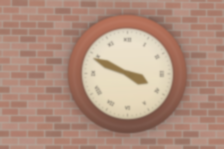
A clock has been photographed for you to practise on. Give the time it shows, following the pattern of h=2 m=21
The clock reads h=3 m=49
